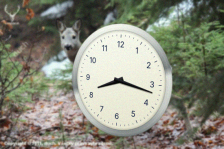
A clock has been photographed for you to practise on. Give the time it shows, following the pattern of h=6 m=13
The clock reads h=8 m=17
